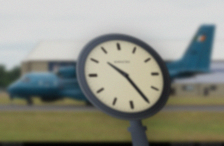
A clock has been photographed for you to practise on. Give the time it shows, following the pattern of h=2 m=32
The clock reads h=10 m=25
